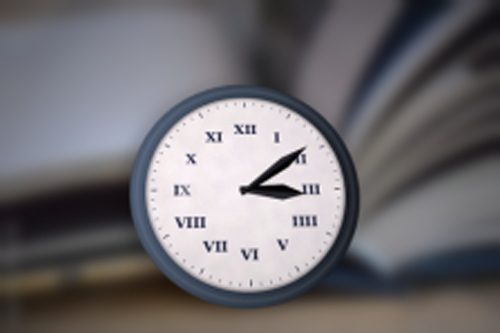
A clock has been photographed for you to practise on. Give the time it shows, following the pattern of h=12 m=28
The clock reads h=3 m=9
